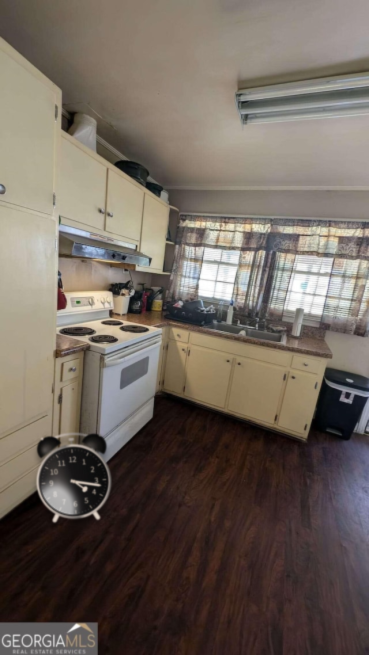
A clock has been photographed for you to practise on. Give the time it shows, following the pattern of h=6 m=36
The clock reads h=4 m=17
